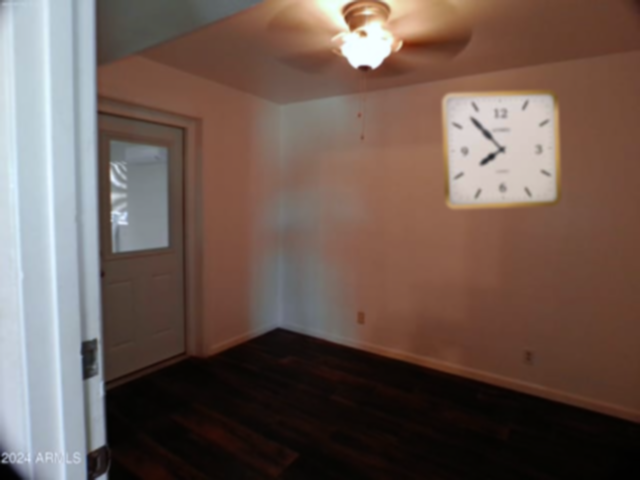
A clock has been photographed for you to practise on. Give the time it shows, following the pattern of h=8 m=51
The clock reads h=7 m=53
